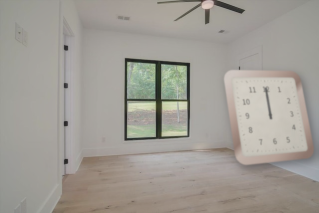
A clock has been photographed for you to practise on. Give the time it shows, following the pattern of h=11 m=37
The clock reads h=12 m=0
